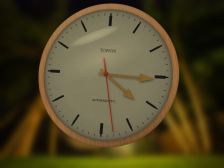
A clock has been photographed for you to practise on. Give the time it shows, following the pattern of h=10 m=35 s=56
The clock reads h=4 m=15 s=28
